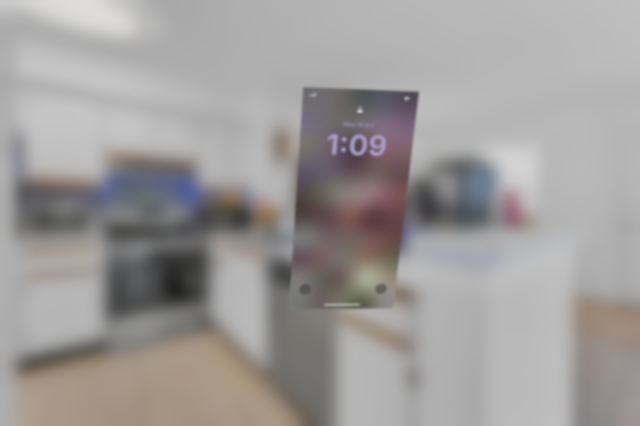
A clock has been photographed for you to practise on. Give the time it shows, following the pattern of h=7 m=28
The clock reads h=1 m=9
